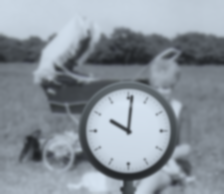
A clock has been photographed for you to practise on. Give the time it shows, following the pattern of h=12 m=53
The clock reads h=10 m=1
